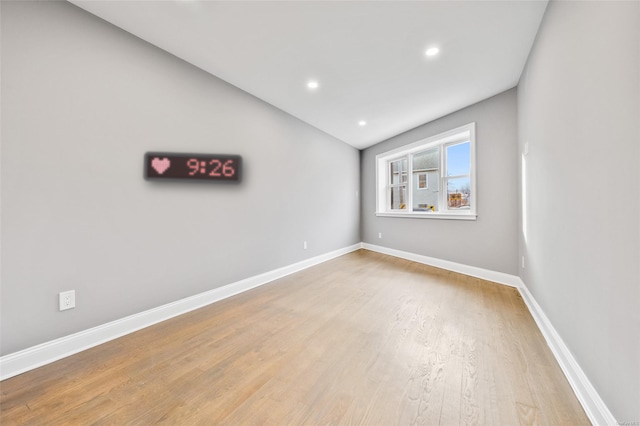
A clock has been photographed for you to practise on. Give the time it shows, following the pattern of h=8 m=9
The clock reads h=9 m=26
